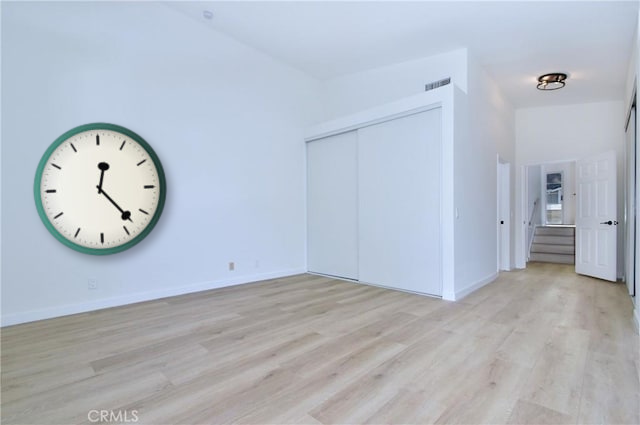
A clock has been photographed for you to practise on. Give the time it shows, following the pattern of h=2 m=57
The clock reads h=12 m=23
